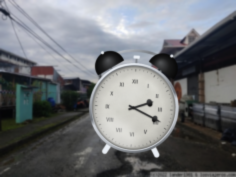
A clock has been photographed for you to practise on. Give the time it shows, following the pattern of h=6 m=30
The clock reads h=2 m=19
